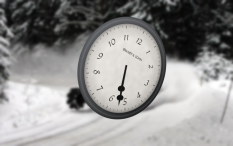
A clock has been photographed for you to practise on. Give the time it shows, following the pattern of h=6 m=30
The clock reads h=5 m=27
